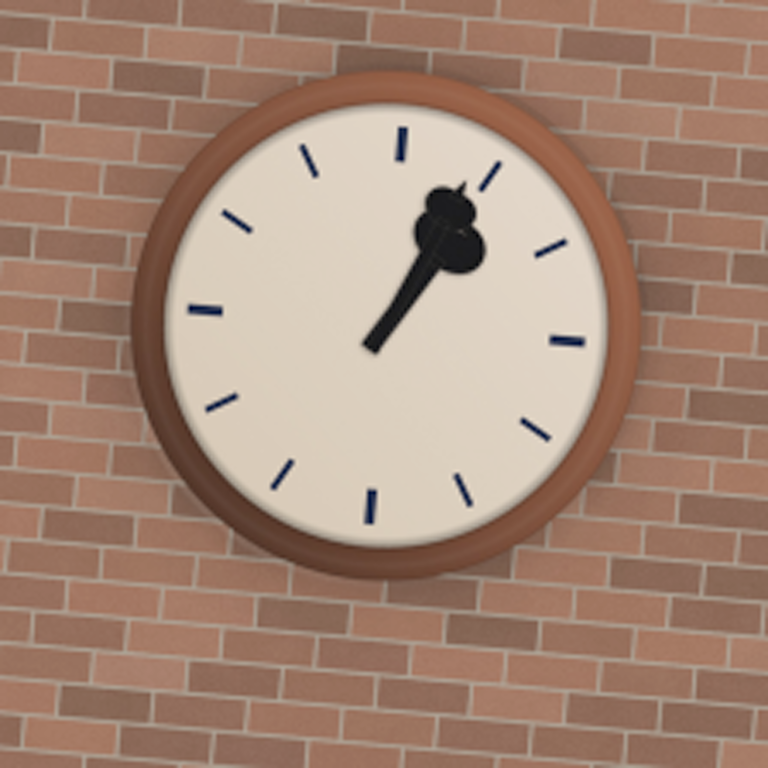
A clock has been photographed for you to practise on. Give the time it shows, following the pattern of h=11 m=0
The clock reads h=1 m=4
